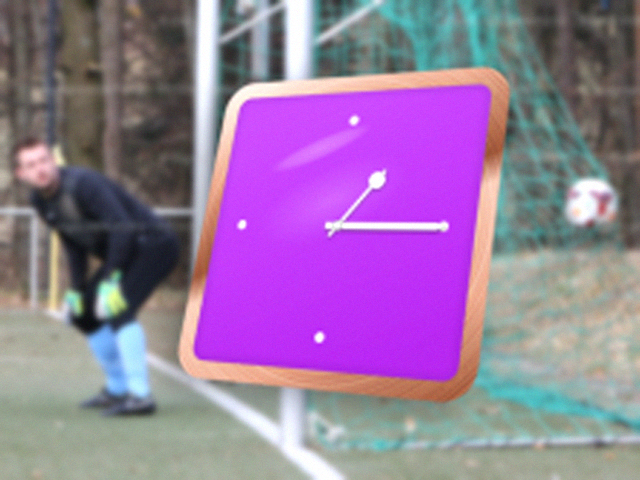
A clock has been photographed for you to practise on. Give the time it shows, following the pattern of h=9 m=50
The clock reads h=1 m=15
